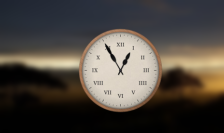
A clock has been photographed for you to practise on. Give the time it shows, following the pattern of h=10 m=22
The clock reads h=12 m=55
